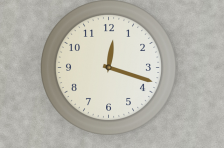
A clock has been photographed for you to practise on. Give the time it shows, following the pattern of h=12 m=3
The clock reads h=12 m=18
